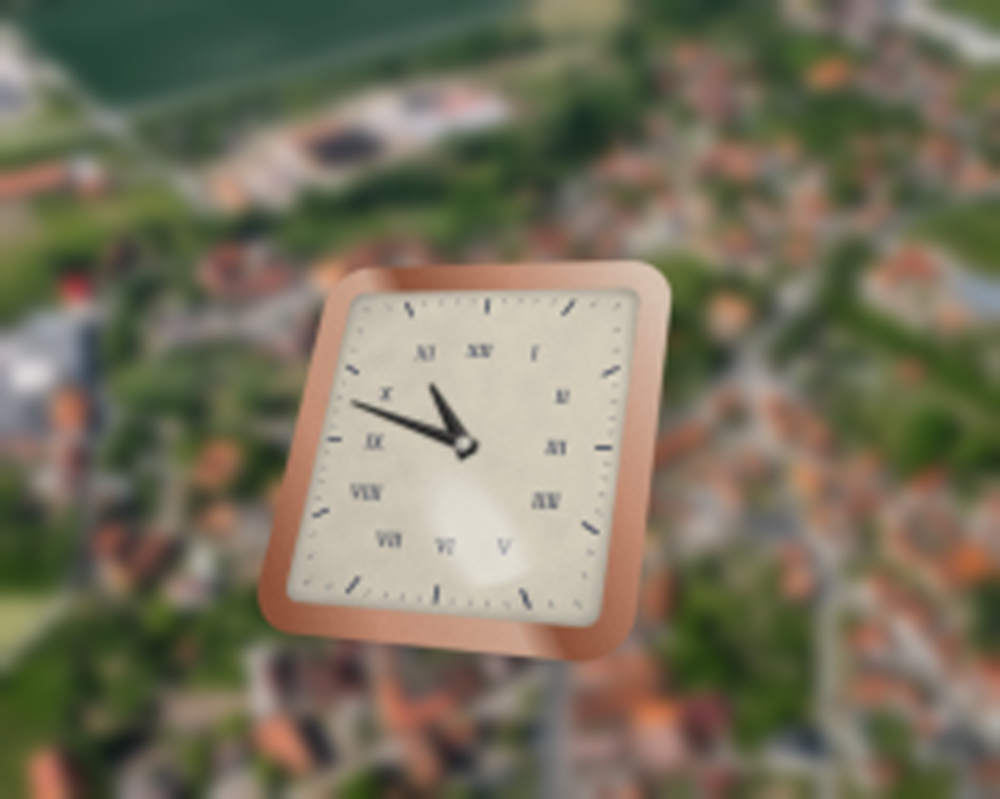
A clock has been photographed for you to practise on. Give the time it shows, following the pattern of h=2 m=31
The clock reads h=10 m=48
